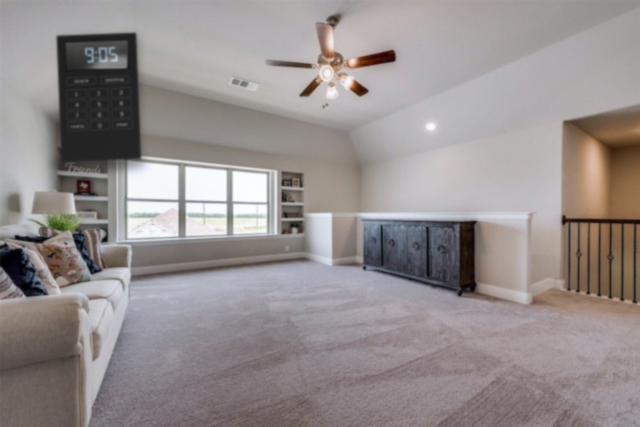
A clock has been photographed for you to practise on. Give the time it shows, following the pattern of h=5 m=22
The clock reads h=9 m=5
